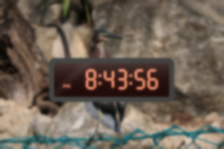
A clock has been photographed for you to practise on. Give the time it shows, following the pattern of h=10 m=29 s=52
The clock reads h=8 m=43 s=56
